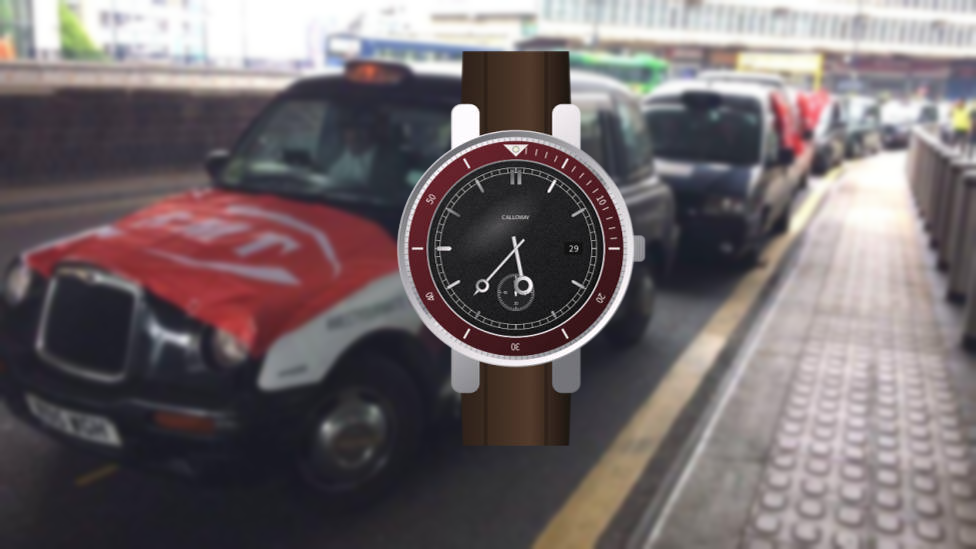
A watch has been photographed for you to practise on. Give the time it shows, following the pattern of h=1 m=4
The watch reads h=5 m=37
